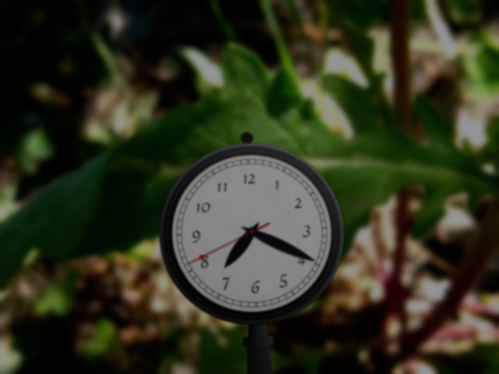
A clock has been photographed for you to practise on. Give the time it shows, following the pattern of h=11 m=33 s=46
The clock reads h=7 m=19 s=41
